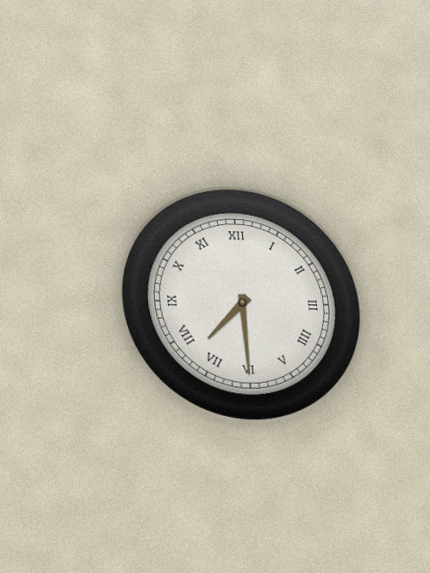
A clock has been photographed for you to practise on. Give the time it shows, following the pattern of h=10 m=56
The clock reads h=7 m=30
